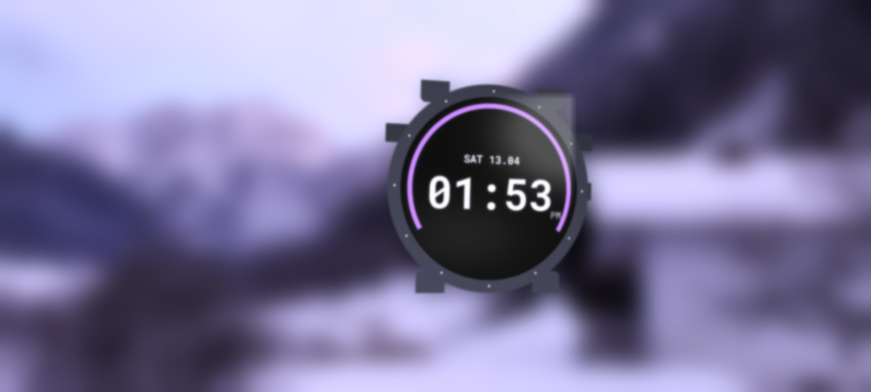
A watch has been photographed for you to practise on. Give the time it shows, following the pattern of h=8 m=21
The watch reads h=1 m=53
